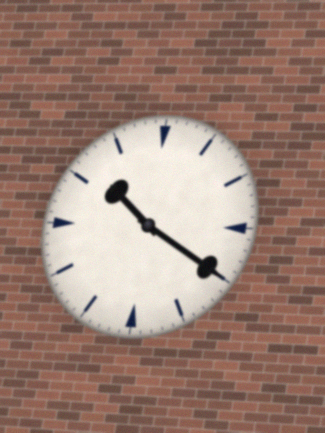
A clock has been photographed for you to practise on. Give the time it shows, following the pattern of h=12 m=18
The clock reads h=10 m=20
